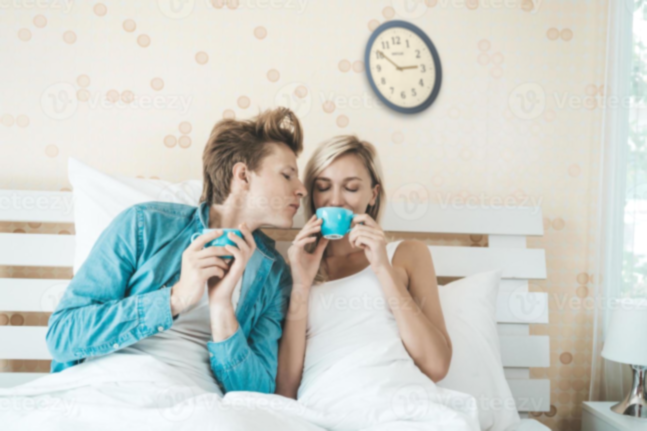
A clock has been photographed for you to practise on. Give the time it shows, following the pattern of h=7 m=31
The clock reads h=2 m=51
